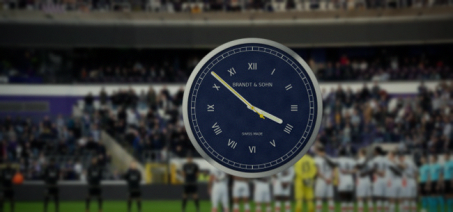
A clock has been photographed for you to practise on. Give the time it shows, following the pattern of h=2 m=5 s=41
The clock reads h=3 m=51 s=52
